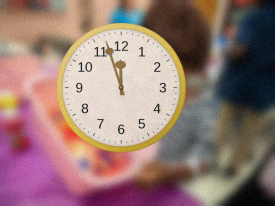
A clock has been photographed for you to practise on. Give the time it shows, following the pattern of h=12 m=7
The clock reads h=11 m=57
